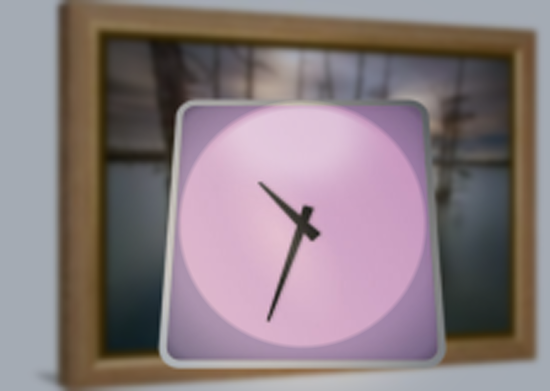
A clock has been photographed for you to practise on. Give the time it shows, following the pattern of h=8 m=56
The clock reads h=10 m=33
